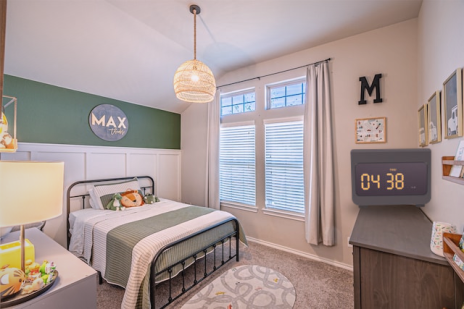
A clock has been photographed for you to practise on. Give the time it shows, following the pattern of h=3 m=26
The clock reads h=4 m=38
